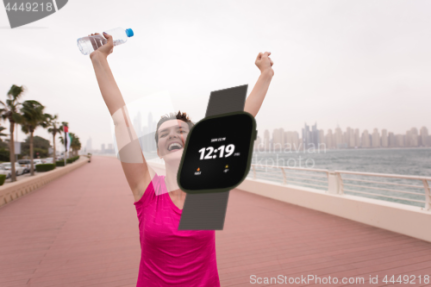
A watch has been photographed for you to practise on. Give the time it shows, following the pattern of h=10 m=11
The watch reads h=12 m=19
